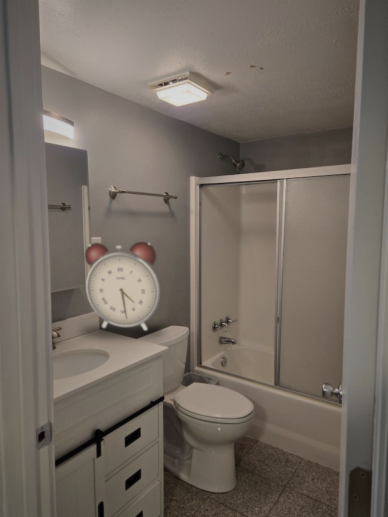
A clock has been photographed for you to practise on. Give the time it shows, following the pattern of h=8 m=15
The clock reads h=4 m=29
